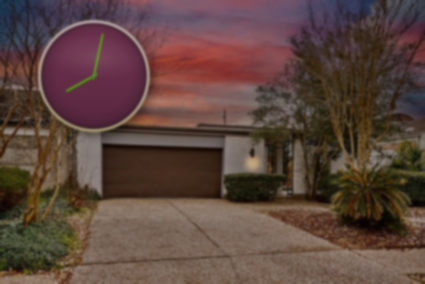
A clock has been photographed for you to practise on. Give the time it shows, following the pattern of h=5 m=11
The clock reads h=8 m=2
